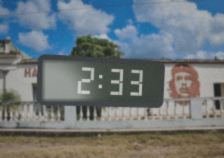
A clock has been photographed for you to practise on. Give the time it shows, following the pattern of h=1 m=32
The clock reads h=2 m=33
